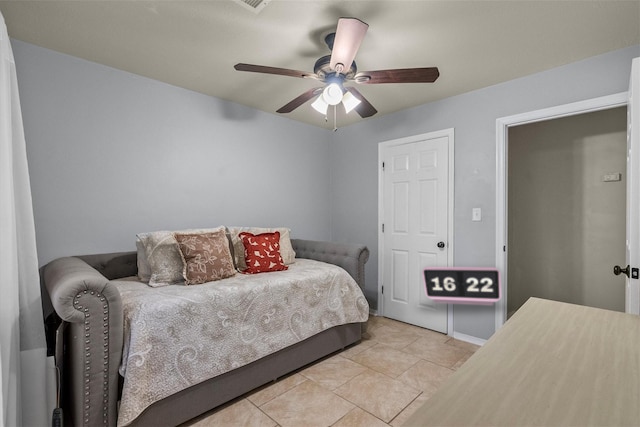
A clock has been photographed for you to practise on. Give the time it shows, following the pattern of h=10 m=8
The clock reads h=16 m=22
